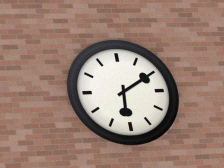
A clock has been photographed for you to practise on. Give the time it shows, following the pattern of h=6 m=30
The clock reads h=6 m=10
